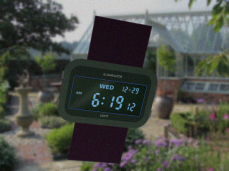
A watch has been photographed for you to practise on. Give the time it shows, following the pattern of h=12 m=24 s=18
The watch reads h=6 m=19 s=12
